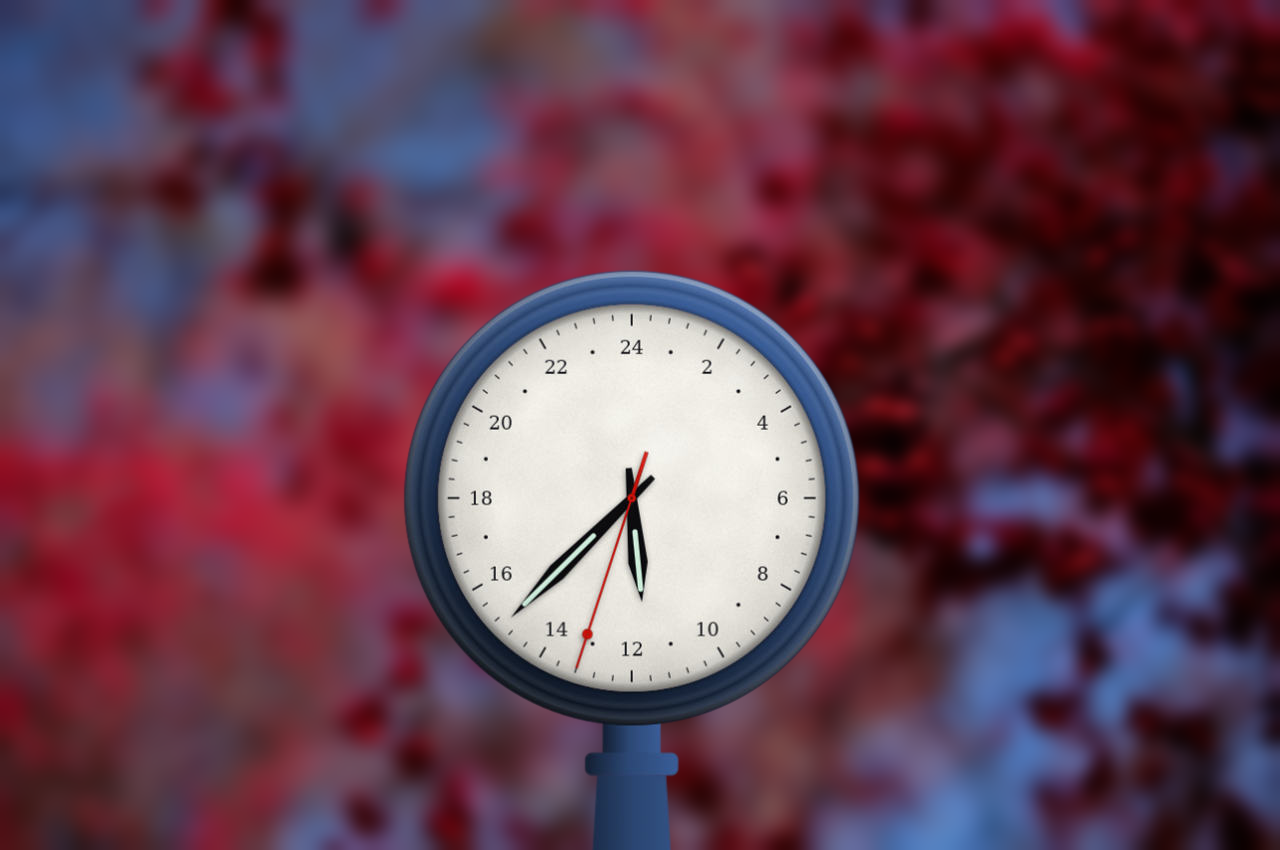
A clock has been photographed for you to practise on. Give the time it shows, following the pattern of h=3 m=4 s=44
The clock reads h=11 m=37 s=33
